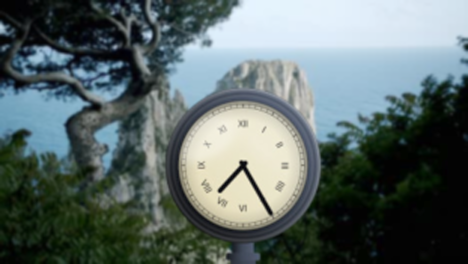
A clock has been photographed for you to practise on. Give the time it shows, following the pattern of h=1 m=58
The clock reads h=7 m=25
